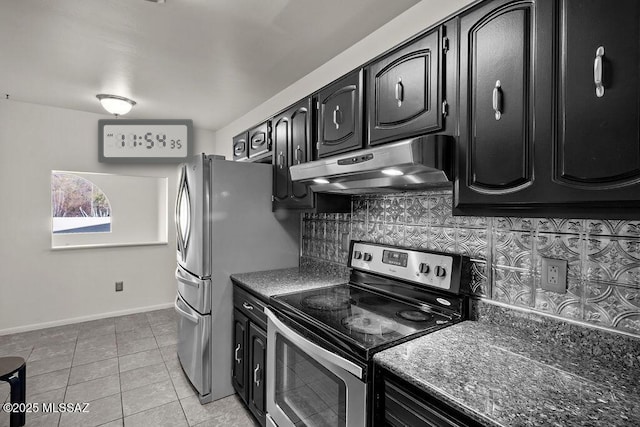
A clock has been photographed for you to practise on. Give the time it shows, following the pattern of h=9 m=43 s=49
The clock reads h=11 m=54 s=35
